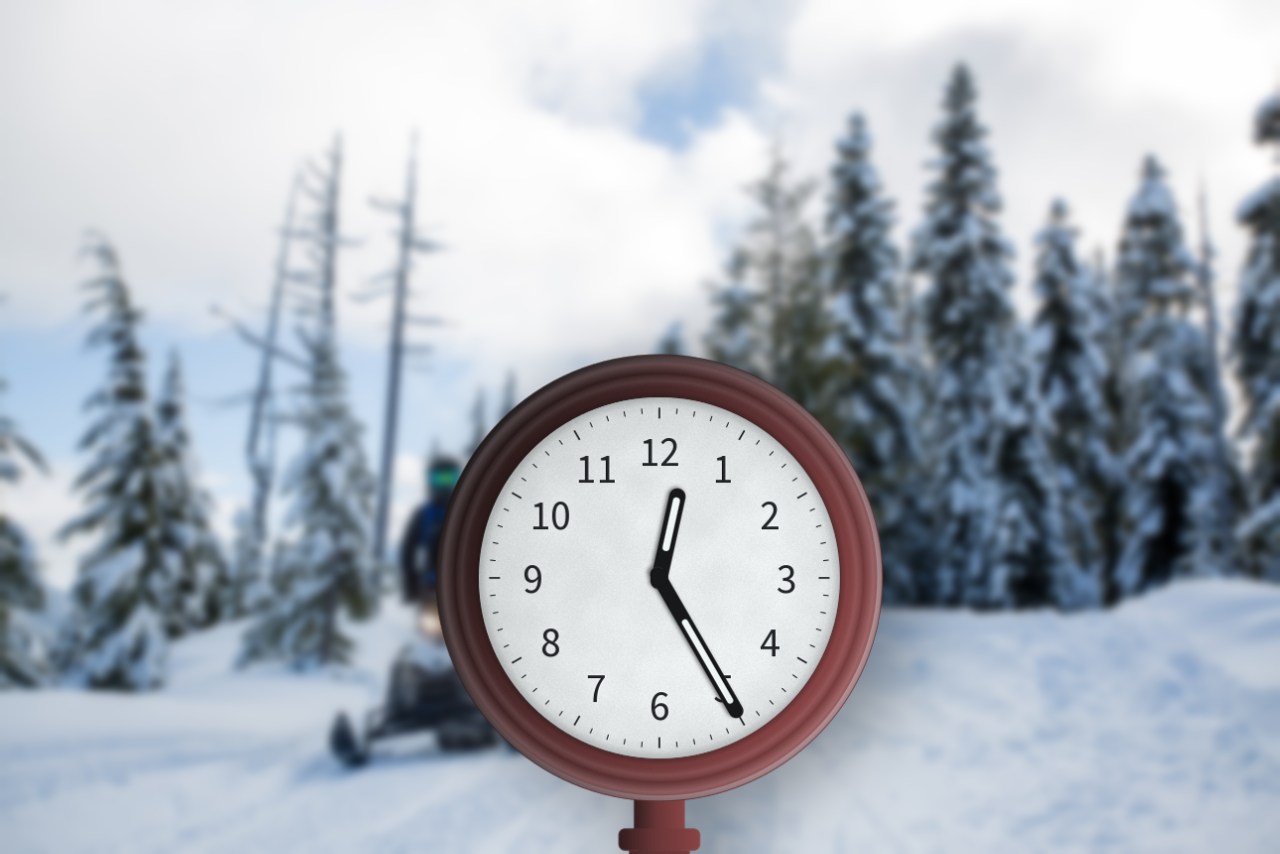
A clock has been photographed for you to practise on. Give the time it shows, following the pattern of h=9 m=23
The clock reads h=12 m=25
